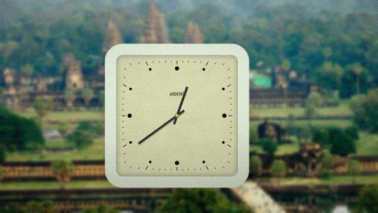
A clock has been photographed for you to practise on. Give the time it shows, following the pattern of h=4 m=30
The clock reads h=12 m=39
